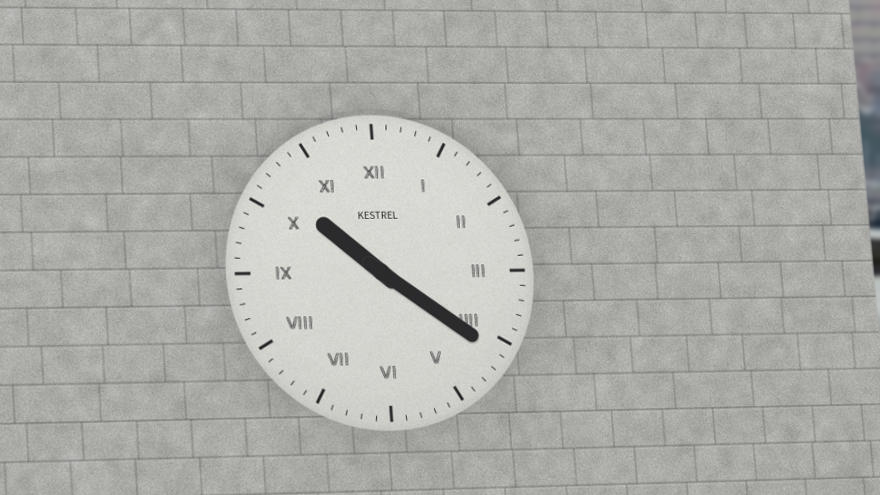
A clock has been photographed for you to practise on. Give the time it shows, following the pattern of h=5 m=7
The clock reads h=10 m=21
